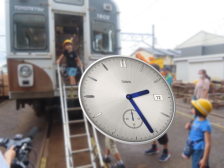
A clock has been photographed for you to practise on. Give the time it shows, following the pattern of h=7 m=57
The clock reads h=2 m=26
